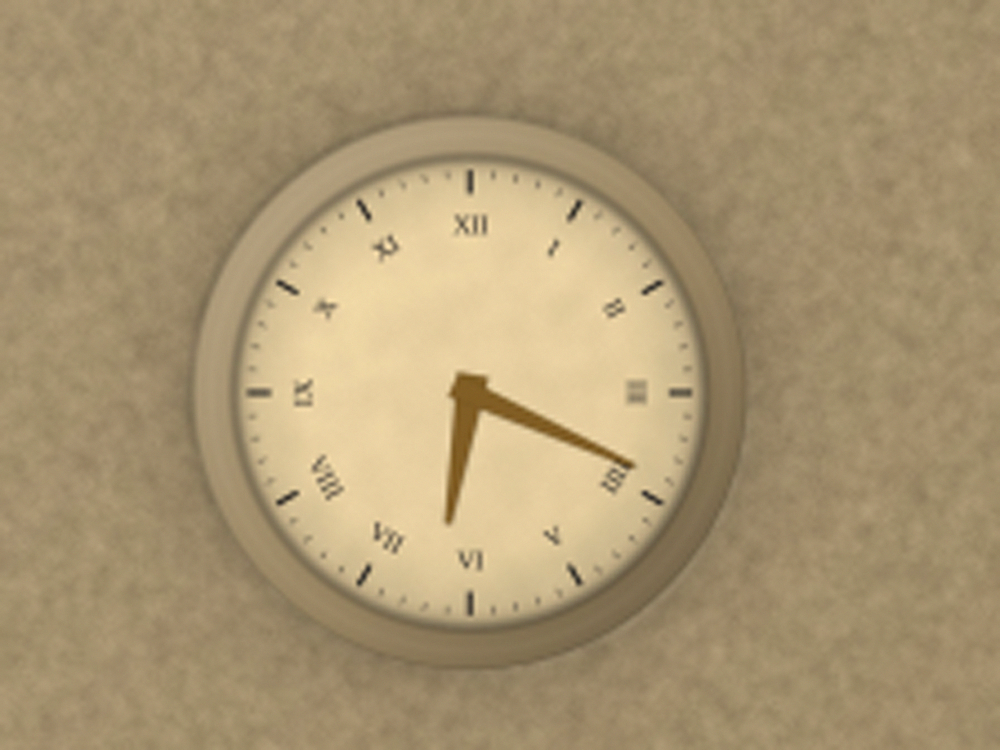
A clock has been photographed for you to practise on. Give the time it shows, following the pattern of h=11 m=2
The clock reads h=6 m=19
